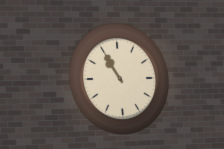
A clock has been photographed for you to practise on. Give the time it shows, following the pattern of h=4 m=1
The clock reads h=10 m=55
